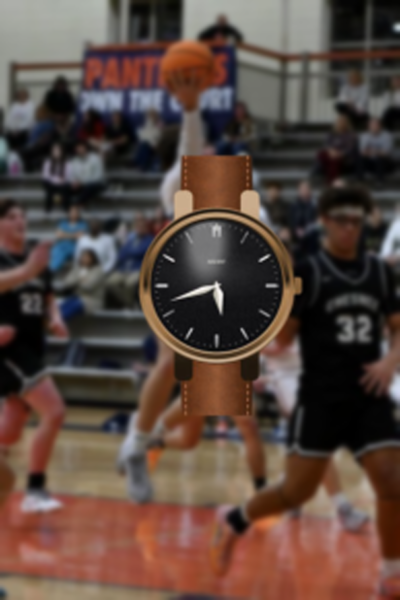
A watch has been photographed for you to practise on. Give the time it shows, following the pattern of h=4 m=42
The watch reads h=5 m=42
